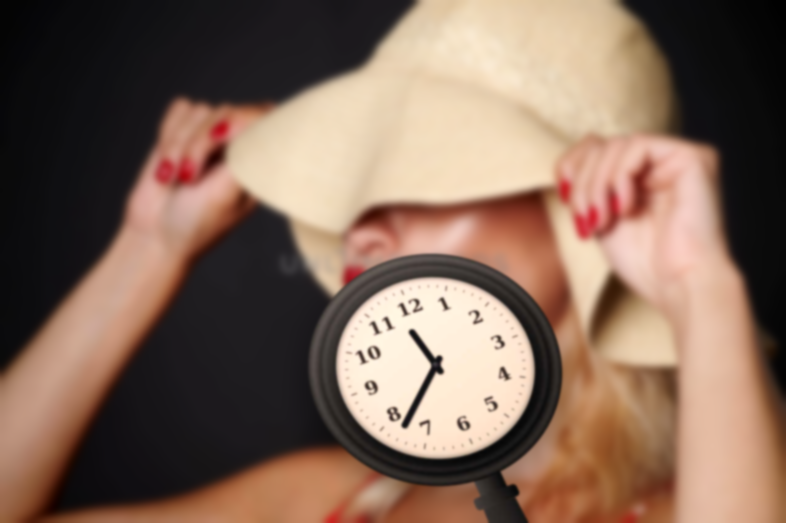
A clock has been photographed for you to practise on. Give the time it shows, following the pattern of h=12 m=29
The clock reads h=11 m=38
